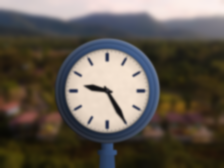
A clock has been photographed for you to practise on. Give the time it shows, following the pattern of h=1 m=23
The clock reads h=9 m=25
